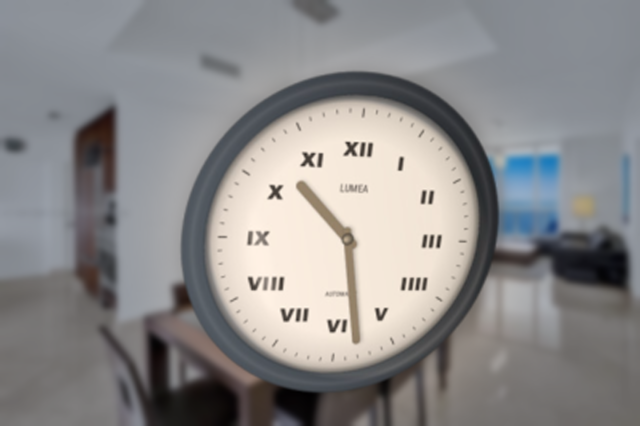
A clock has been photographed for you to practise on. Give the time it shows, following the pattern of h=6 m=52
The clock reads h=10 m=28
